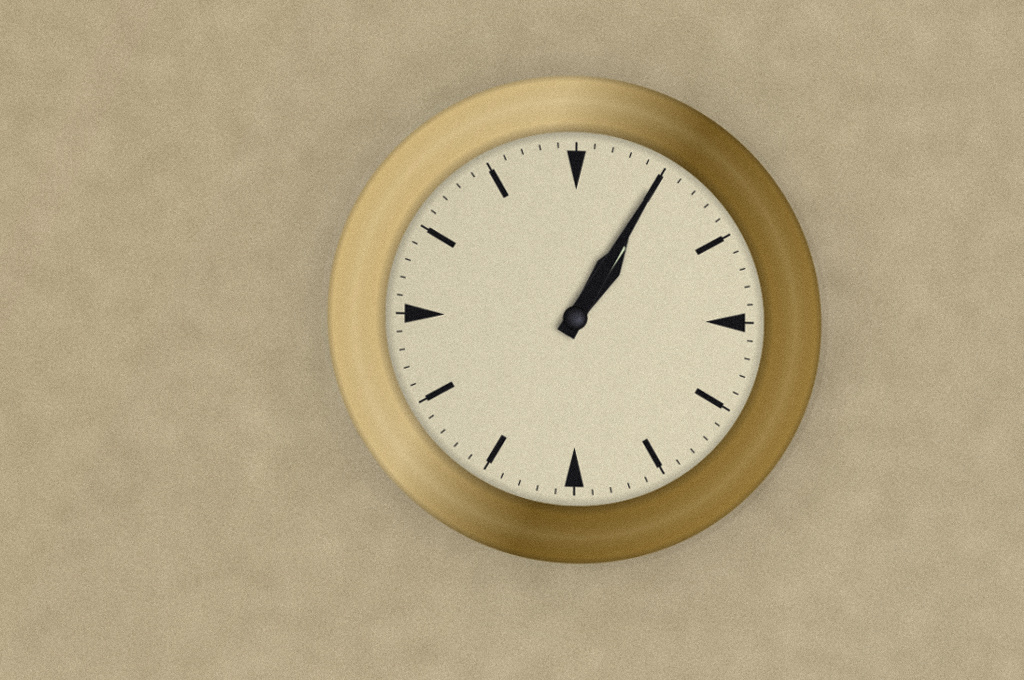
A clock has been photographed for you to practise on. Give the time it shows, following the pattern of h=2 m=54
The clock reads h=1 m=5
